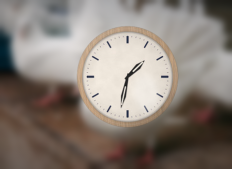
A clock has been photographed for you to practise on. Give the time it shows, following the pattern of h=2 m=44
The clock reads h=1 m=32
